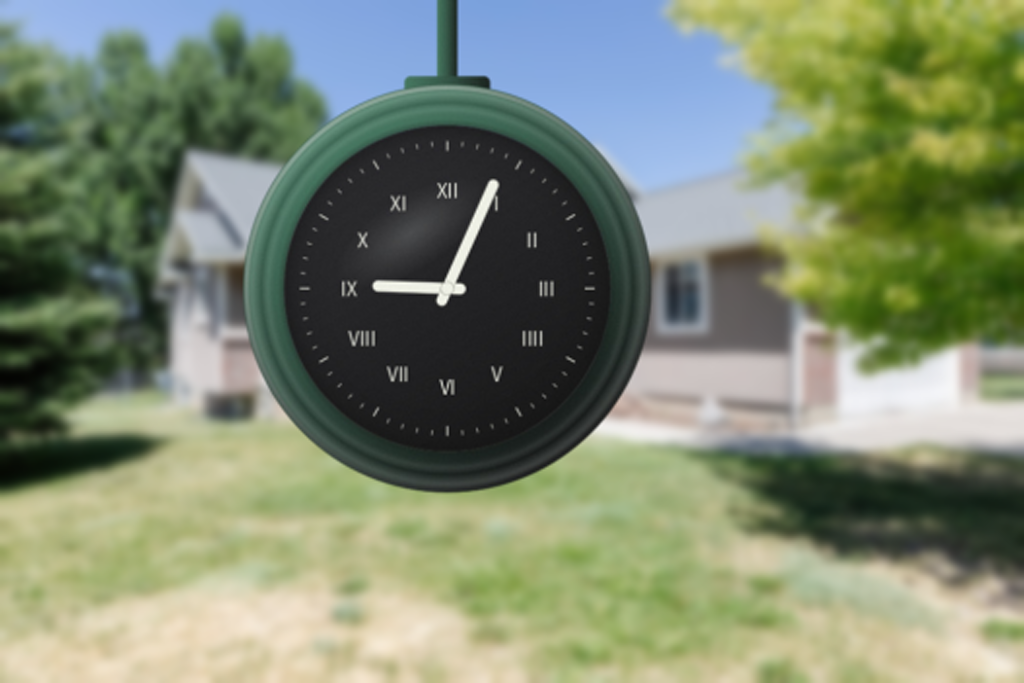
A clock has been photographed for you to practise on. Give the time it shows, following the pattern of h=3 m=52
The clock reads h=9 m=4
